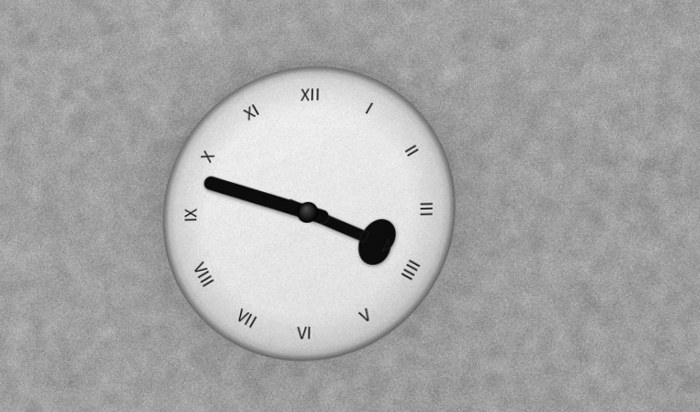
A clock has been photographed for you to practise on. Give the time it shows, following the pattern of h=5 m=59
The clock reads h=3 m=48
